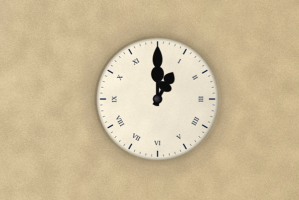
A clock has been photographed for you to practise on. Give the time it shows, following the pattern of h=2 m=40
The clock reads h=1 m=0
